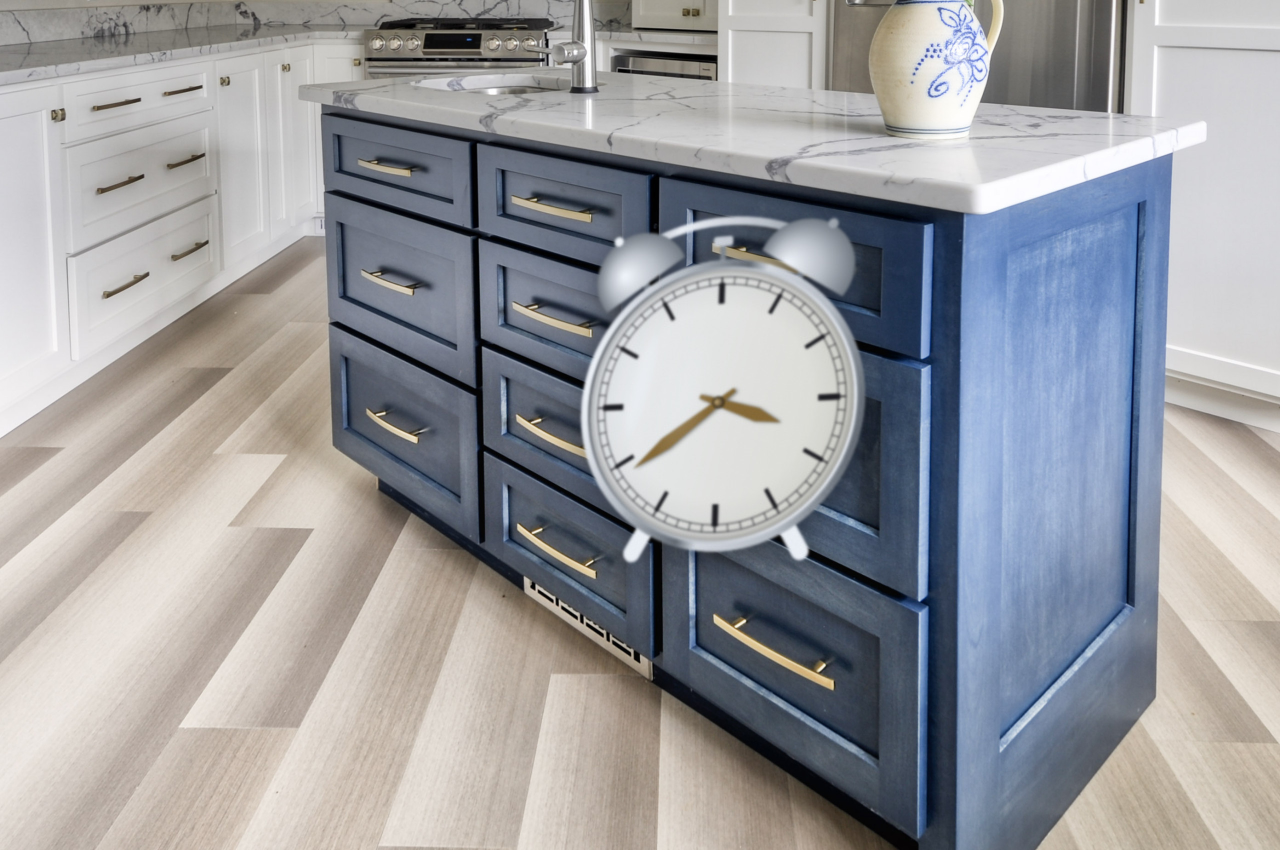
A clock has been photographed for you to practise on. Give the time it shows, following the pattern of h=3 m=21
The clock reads h=3 m=39
